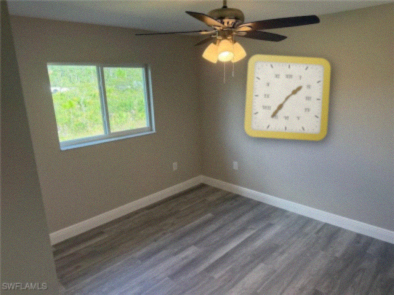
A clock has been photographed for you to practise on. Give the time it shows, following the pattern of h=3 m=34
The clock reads h=1 m=36
